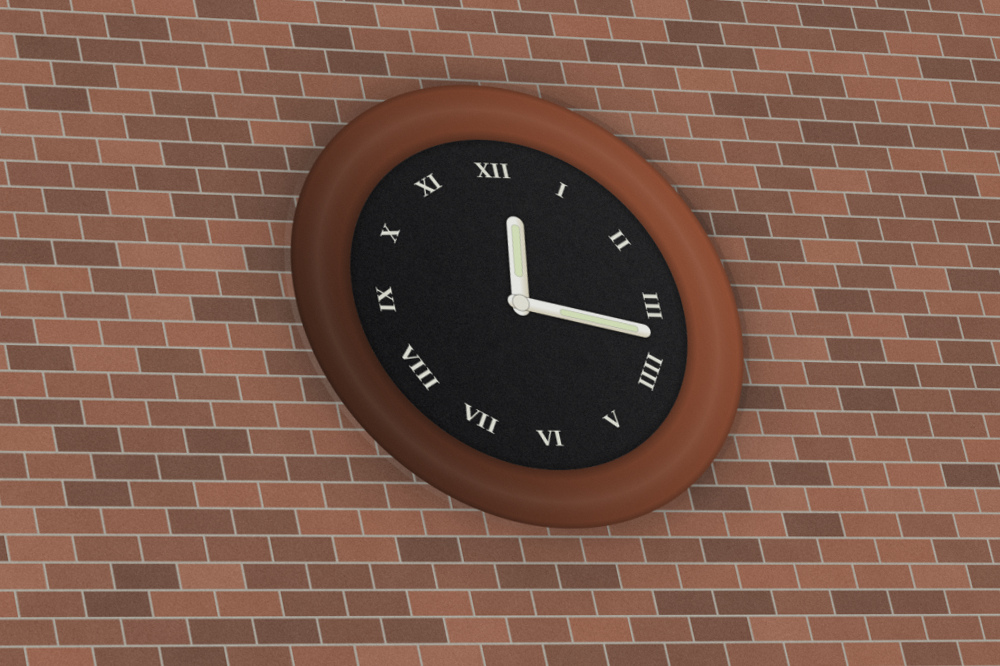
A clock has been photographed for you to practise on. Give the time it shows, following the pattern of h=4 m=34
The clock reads h=12 m=17
